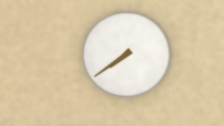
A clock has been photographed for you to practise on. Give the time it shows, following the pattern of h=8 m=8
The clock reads h=7 m=39
